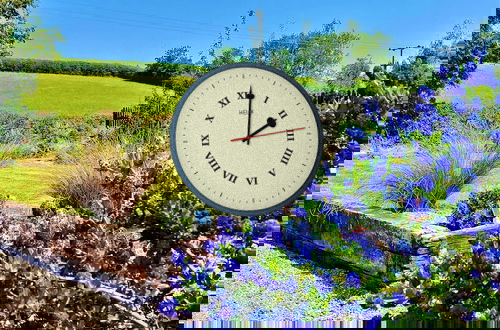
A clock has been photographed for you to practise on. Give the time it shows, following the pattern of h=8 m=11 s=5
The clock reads h=2 m=1 s=14
